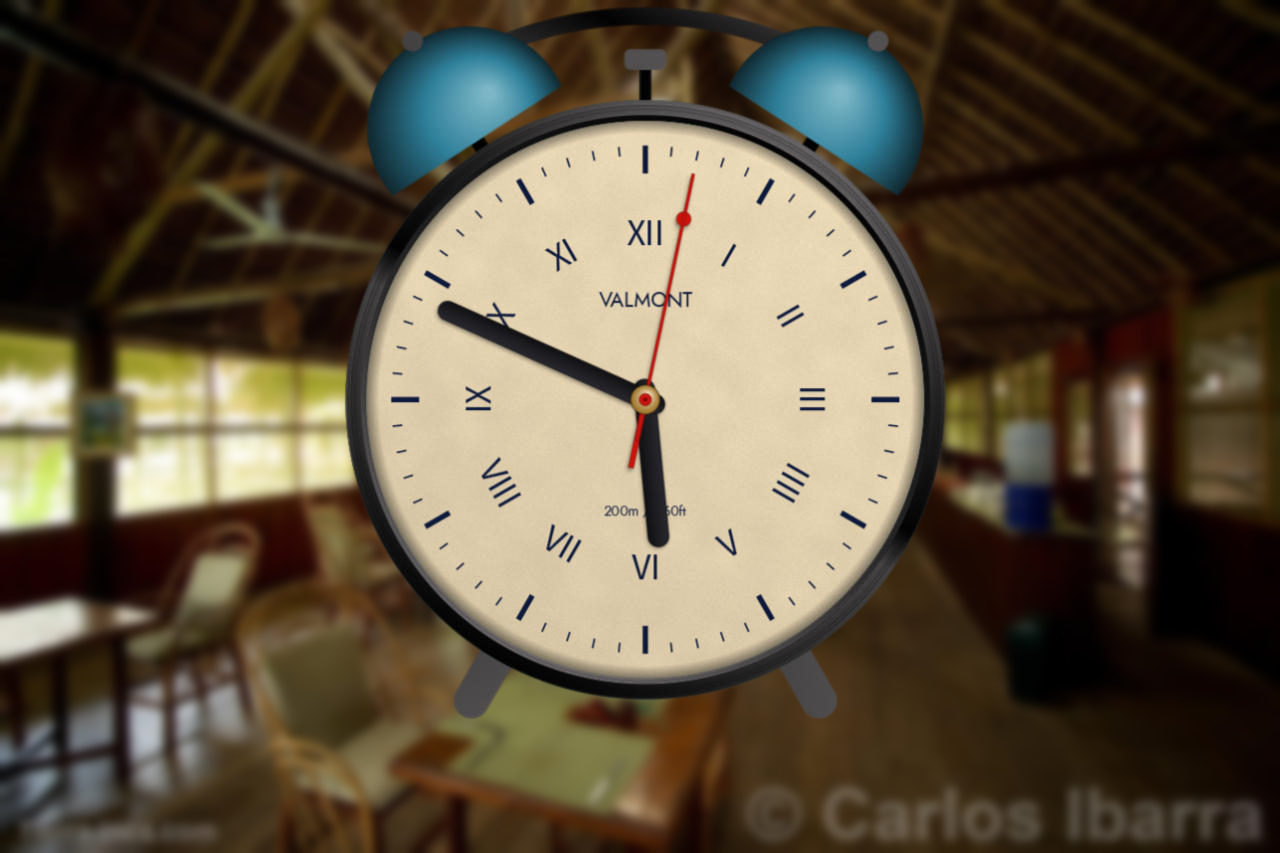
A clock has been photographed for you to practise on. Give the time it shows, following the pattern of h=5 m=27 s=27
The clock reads h=5 m=49 s=2
